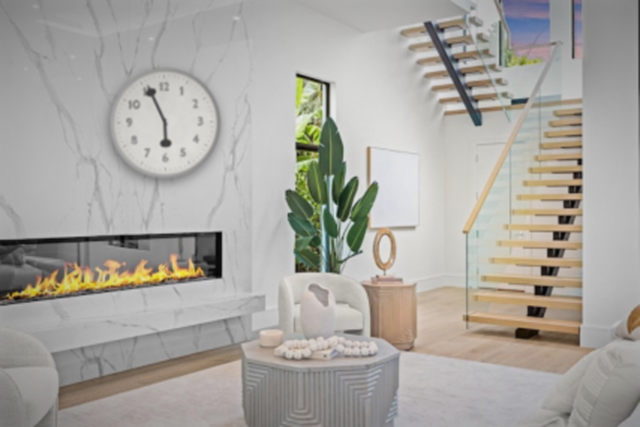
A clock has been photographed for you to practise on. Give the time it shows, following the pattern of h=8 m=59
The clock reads h=5 m=56
